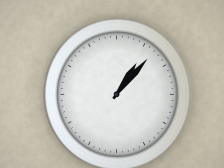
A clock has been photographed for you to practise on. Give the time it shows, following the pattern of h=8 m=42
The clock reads h=1 m=7
